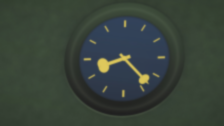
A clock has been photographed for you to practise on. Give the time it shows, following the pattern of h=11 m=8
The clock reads h=8 m=23
